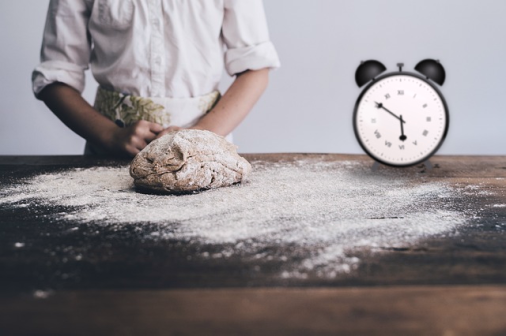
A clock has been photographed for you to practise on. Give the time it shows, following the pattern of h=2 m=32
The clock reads h=5 m=51
